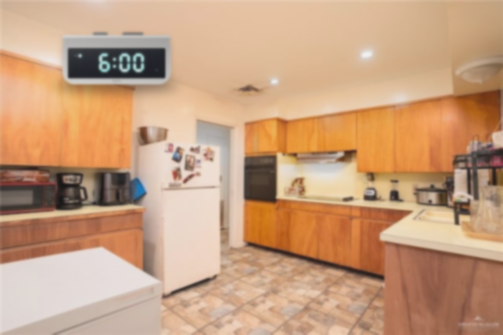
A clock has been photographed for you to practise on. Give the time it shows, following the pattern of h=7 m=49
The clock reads h=6 m=0
